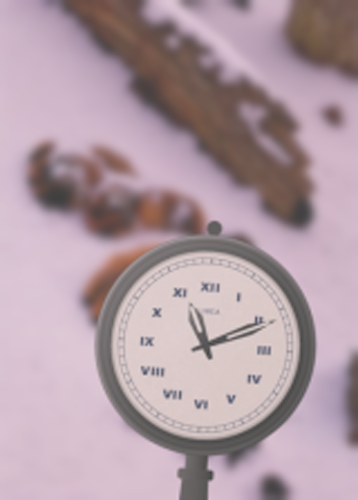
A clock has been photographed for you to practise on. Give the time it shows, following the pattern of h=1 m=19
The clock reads h=11 m=11
